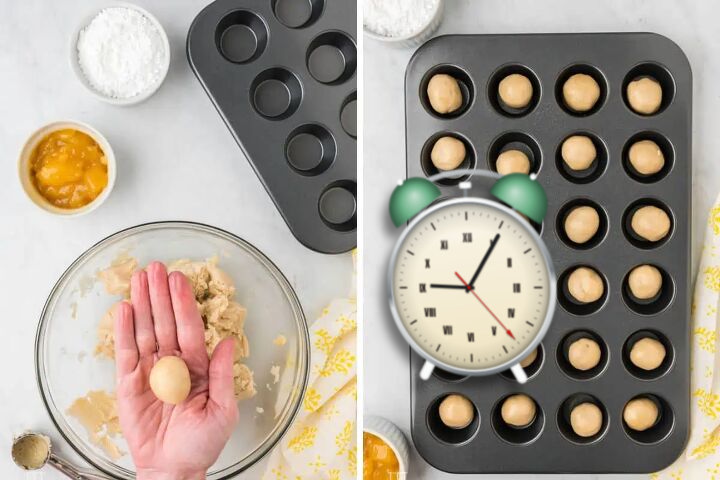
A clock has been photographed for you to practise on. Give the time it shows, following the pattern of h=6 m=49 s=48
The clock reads h=9 m=5 s=23
